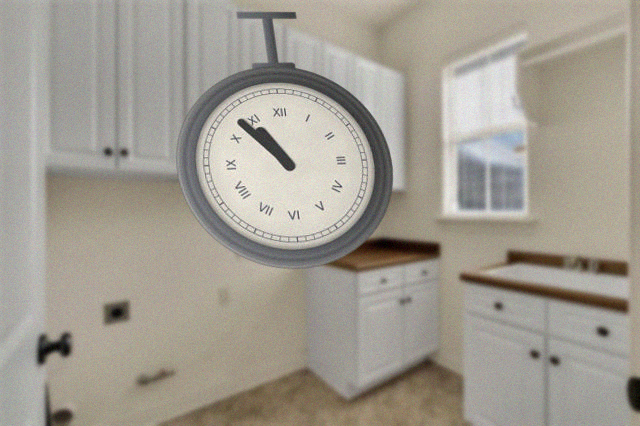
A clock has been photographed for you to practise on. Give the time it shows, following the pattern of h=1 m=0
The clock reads h=10 m=53
